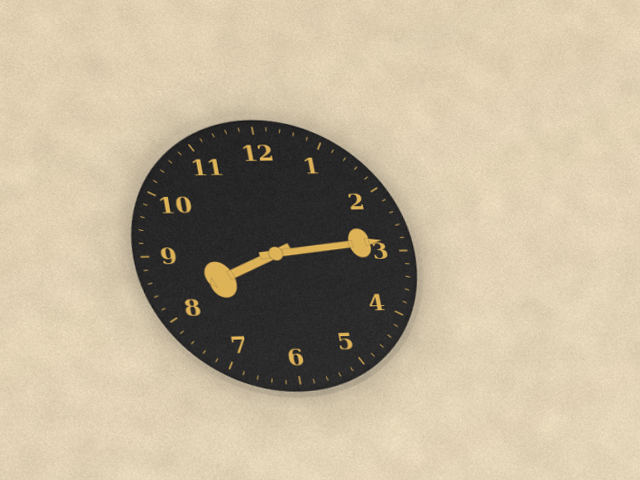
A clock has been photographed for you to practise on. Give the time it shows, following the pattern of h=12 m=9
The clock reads h=8 m=14
